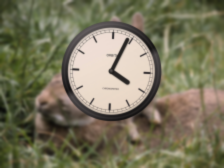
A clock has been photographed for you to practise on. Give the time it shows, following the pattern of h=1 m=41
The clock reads h=4 m=4
